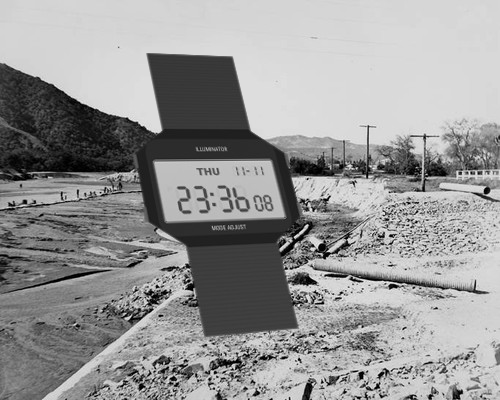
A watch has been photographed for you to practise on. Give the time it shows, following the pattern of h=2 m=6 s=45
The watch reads h=23 m=36 s=8
